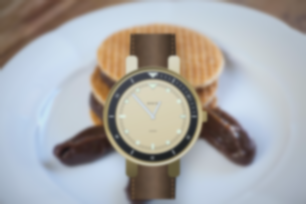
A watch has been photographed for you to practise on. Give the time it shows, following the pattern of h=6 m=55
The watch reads h=12 m=53
